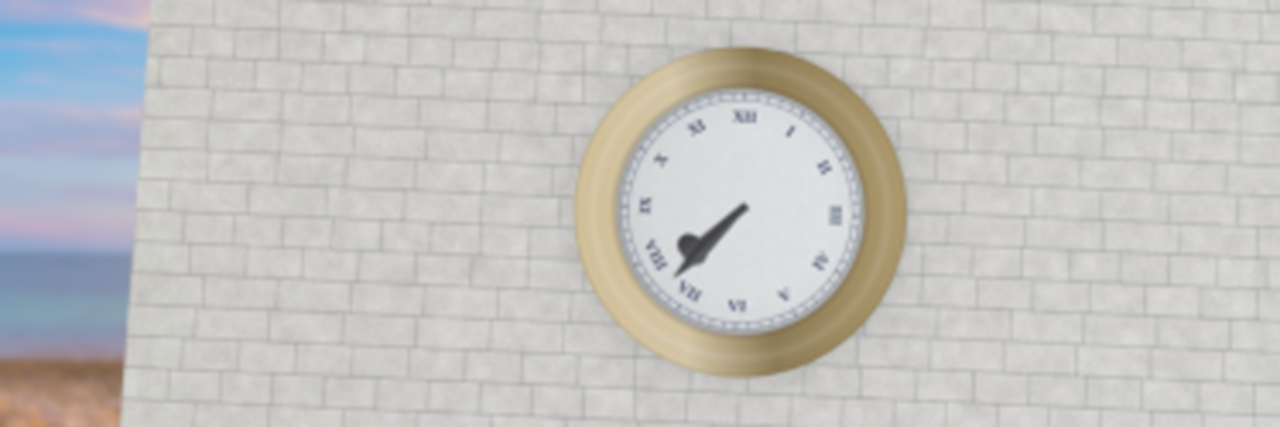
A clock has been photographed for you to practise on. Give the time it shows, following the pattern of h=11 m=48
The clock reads h=7 m=37
